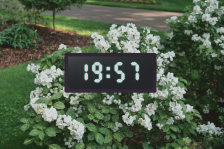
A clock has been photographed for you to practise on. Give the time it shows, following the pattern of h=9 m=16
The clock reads h=19 m=57
